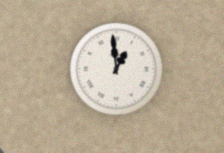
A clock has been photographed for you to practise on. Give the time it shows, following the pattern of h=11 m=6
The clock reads h=12 m=59
